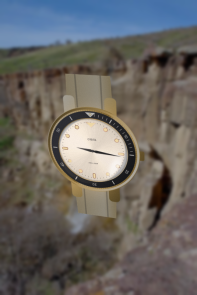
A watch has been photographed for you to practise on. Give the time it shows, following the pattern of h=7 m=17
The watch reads h=9 m=16
